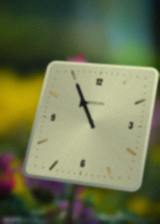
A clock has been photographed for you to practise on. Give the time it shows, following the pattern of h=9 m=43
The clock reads h=10 m=55
